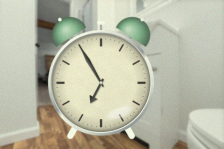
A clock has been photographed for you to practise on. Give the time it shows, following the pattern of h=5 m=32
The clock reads h=6 m=55
